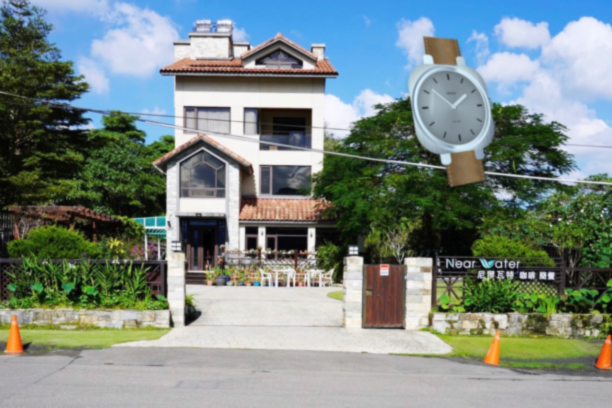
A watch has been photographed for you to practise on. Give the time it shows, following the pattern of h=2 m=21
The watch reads h=1 m=52
